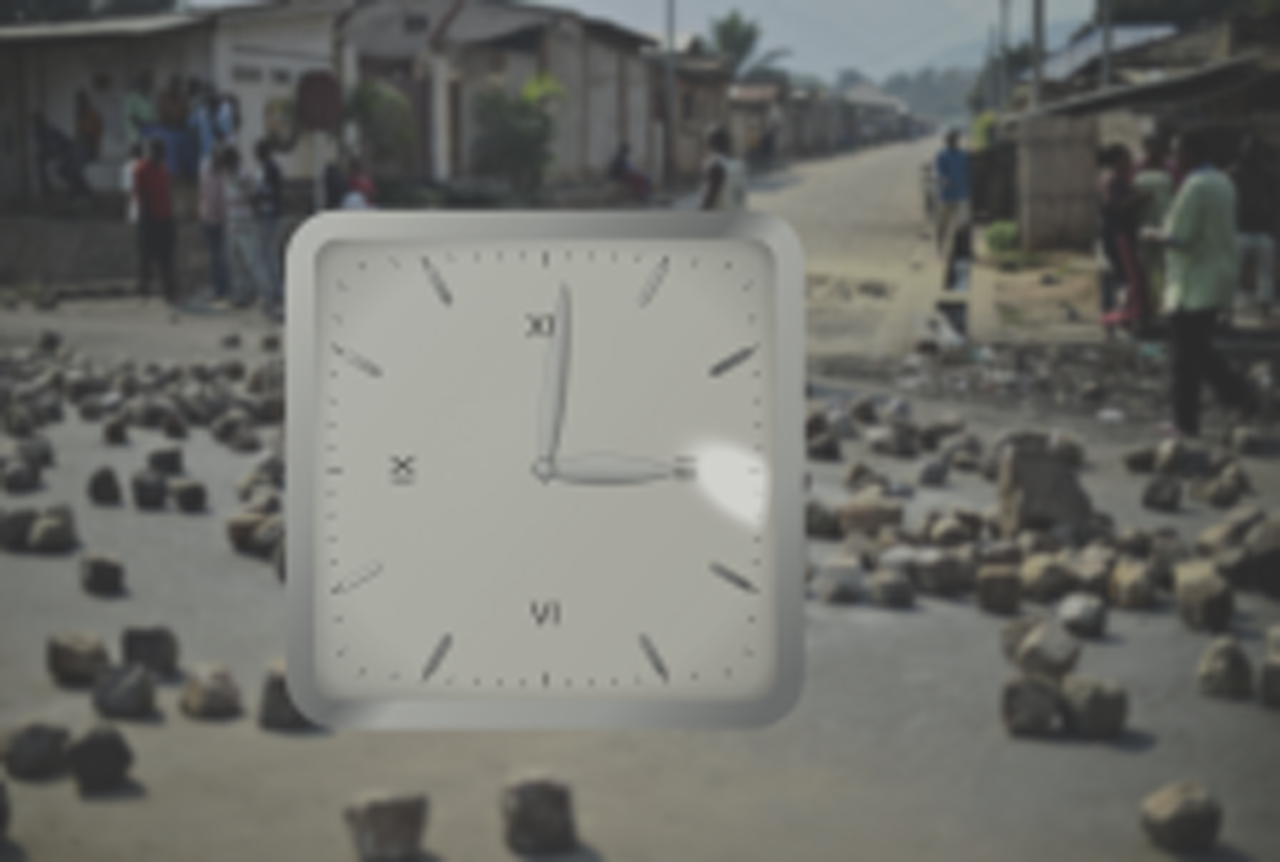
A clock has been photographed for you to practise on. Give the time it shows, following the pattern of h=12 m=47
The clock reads h=3 m=1
